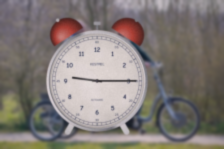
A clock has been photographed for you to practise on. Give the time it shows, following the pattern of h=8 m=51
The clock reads h=9 m=15
